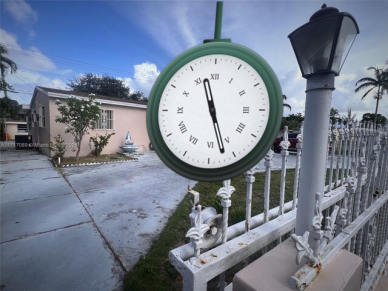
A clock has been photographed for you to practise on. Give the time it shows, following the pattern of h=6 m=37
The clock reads h=11 m=27
